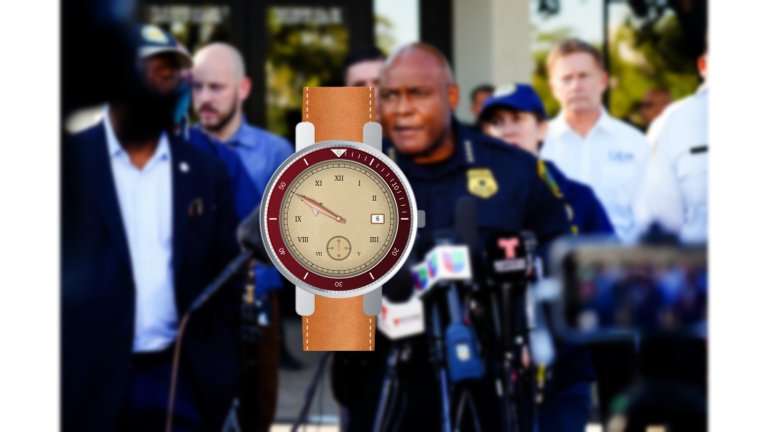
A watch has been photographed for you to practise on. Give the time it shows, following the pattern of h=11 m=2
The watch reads h=9 m=50
